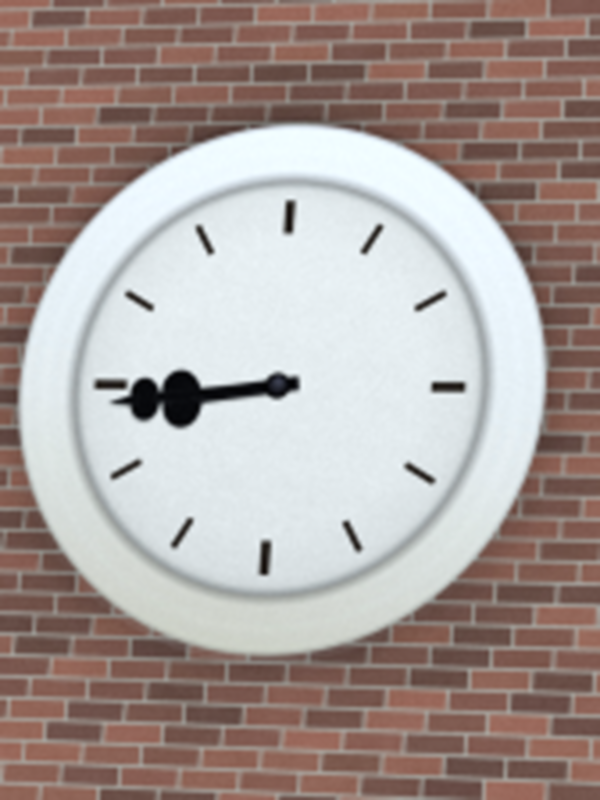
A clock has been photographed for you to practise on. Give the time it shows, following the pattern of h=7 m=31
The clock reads h=8 m=44
